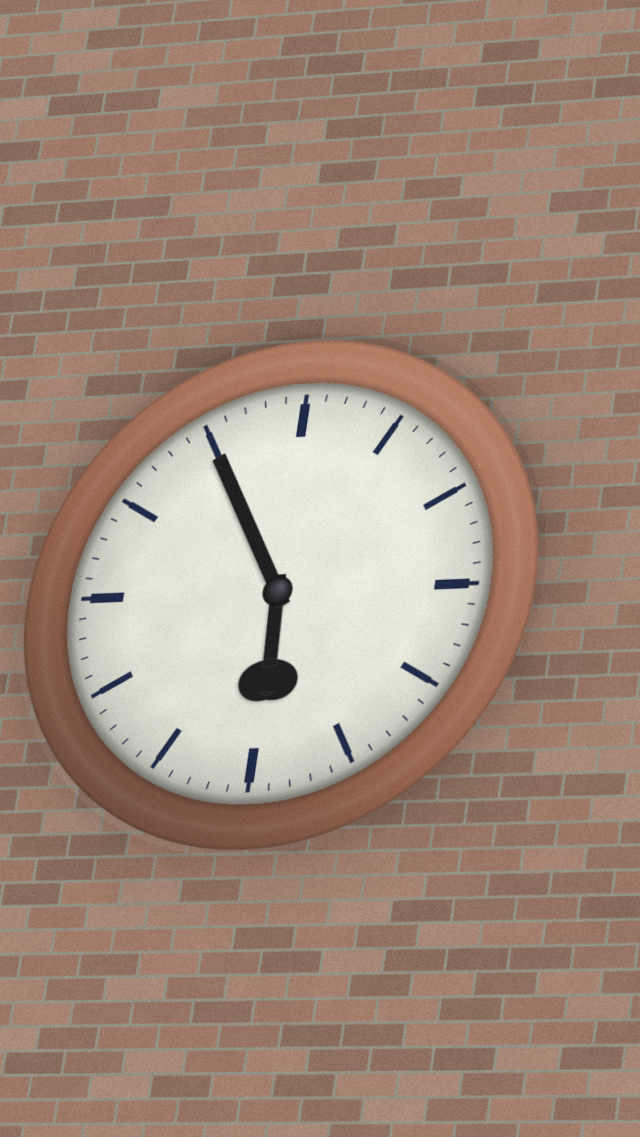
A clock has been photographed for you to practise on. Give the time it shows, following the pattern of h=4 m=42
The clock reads h=5 m=55
